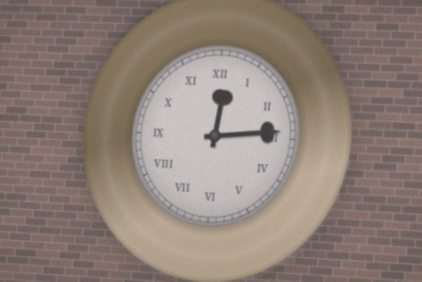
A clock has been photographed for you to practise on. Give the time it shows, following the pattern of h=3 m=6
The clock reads h=12 m=14
